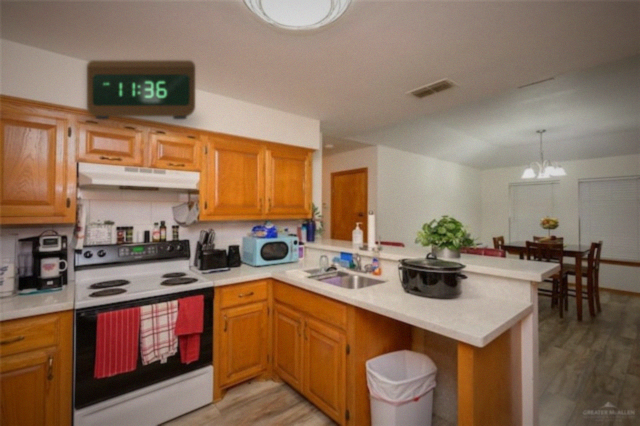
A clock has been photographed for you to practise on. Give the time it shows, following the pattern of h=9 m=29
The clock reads h=11 m=36
